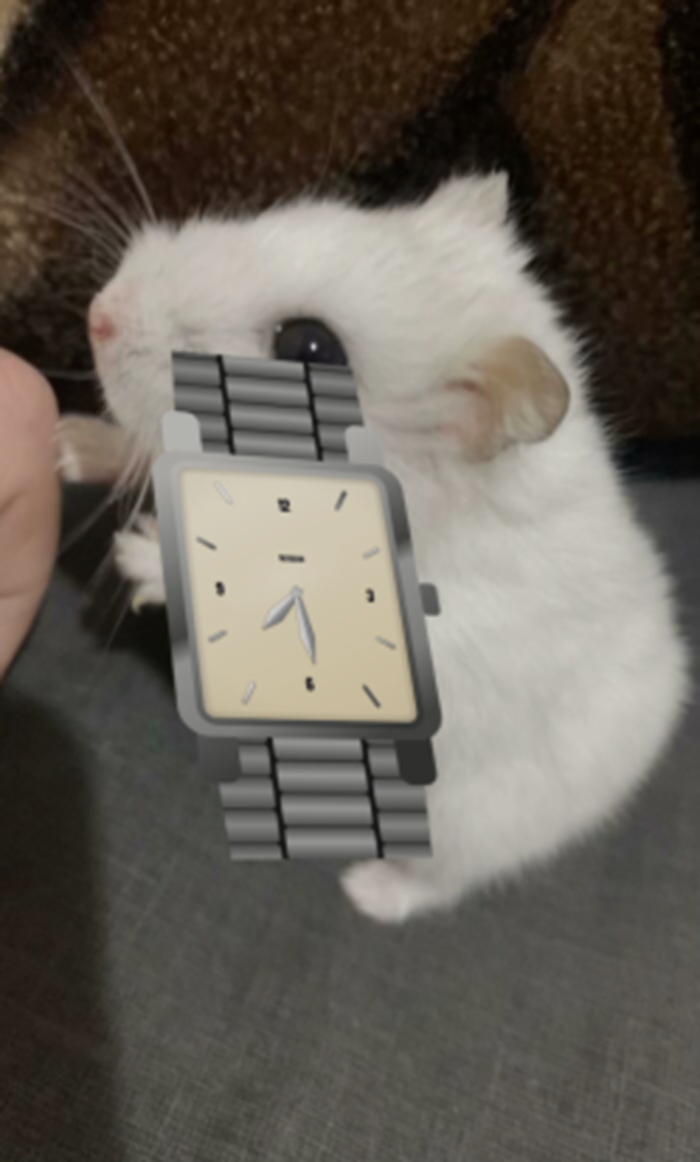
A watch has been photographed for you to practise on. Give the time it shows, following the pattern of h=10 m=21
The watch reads h=7 m=29
